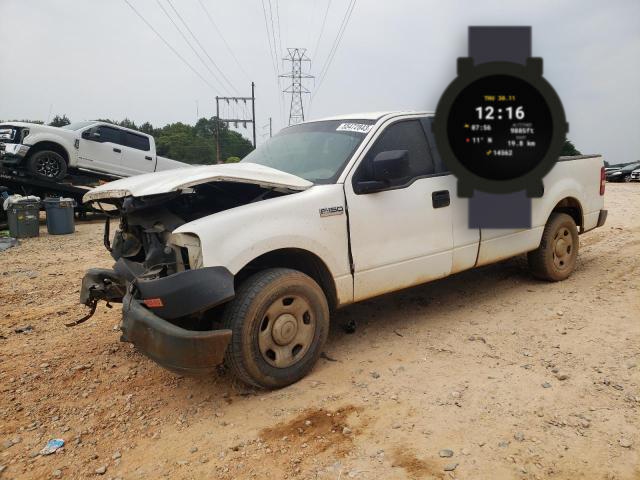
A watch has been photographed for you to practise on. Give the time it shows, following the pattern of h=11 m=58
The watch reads h=12 m=16
